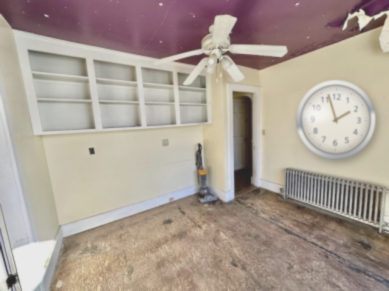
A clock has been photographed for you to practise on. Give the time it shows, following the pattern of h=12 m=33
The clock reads h=1 m=57
